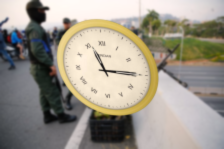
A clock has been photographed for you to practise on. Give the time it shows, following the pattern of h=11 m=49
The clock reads h=11 m=15
